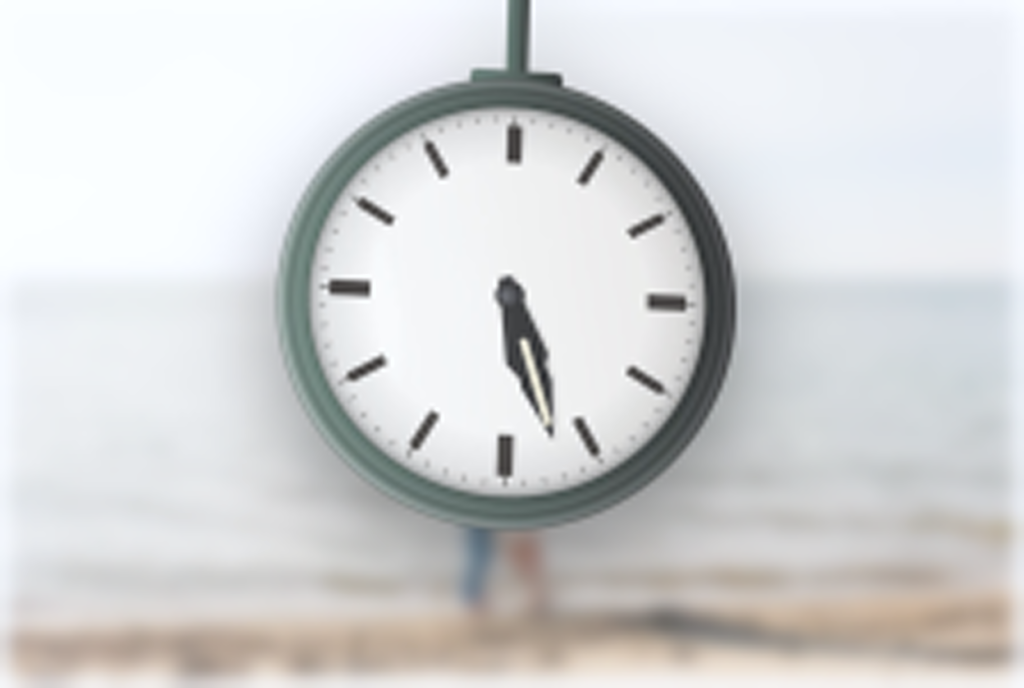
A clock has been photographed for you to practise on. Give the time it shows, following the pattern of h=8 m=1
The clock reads h=5 m=27
